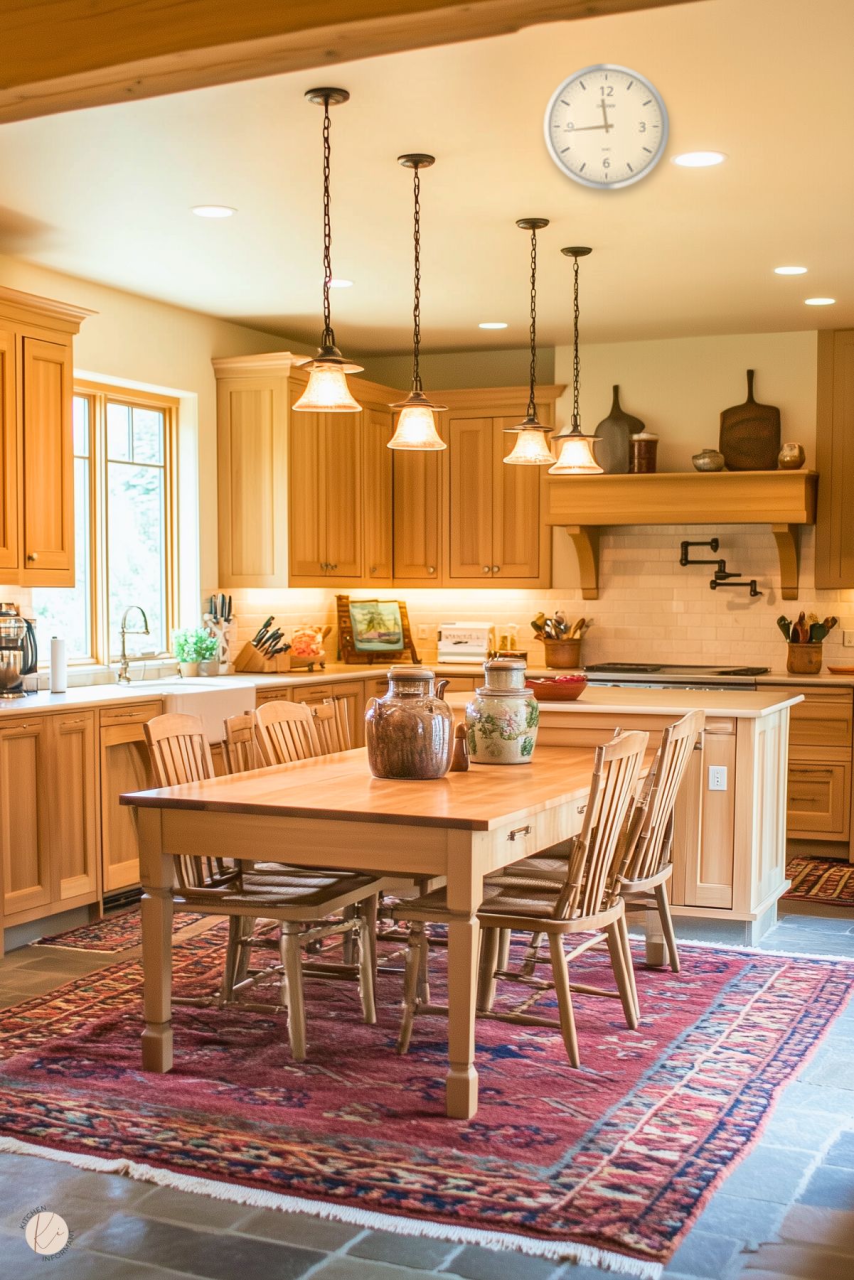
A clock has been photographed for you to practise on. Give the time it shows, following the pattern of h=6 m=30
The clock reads h=11 m=44
